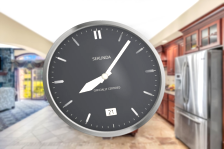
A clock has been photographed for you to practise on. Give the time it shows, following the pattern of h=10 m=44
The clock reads h=8 m=7
